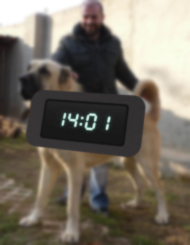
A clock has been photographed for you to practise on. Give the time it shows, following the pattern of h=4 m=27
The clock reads h=14 m=1
